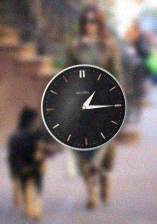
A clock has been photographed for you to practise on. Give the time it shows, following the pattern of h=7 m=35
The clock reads h=1 m=15
